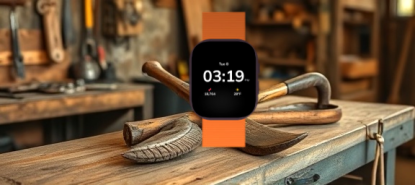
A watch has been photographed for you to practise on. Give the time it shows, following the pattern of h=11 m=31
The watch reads h=3 m=19
